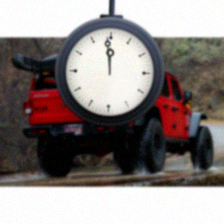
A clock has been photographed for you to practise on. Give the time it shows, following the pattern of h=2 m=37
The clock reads h=11 m=59
